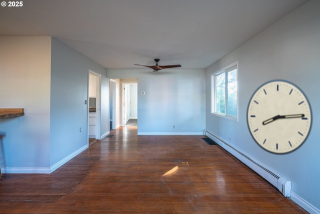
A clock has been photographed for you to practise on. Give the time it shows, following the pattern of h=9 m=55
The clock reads h=8 m=14
